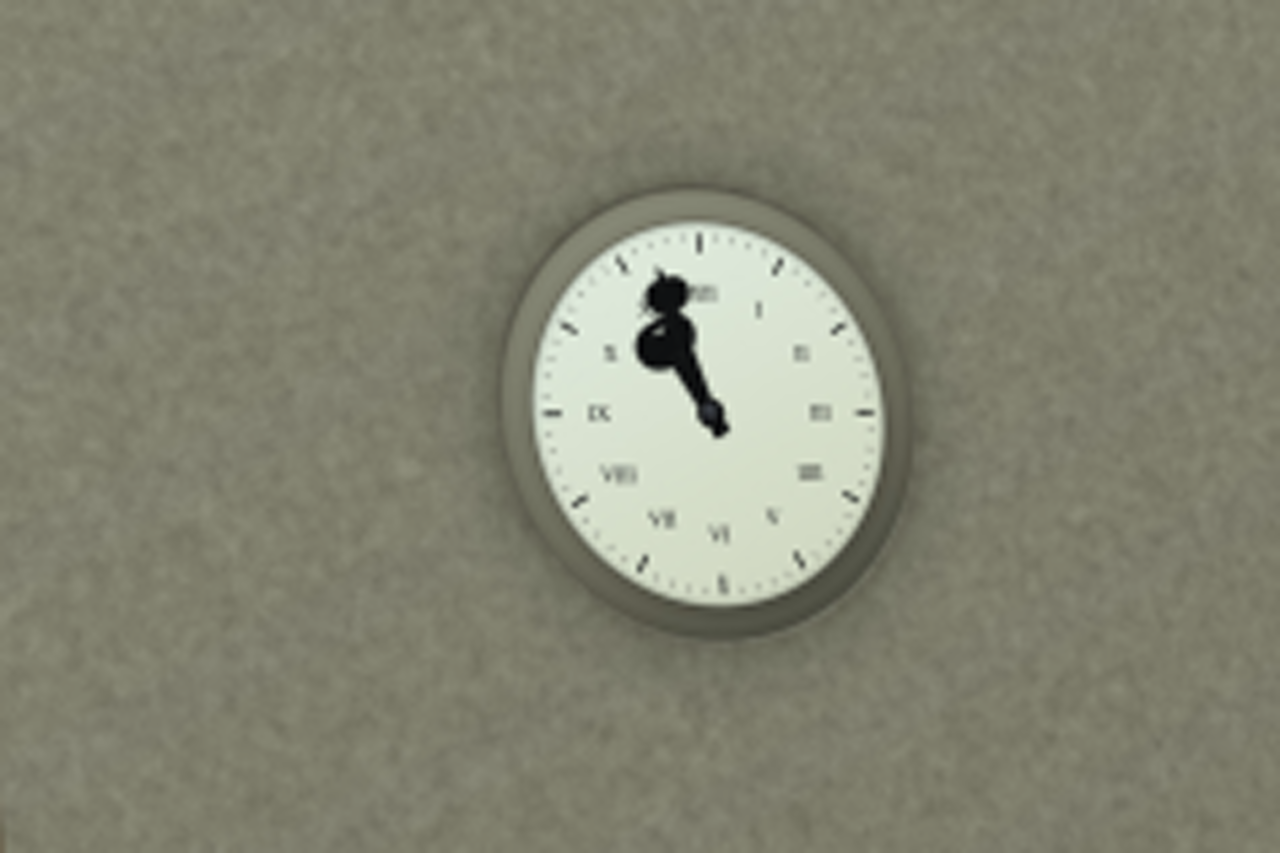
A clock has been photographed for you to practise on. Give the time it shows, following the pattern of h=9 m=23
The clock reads h=10 m=57
